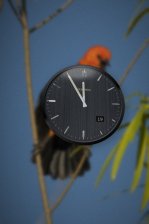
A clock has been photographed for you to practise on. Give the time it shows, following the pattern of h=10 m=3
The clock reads h=11 m=55
